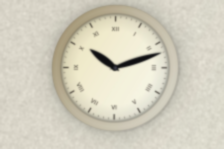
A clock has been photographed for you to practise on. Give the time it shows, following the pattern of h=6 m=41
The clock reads h=10 m=12
